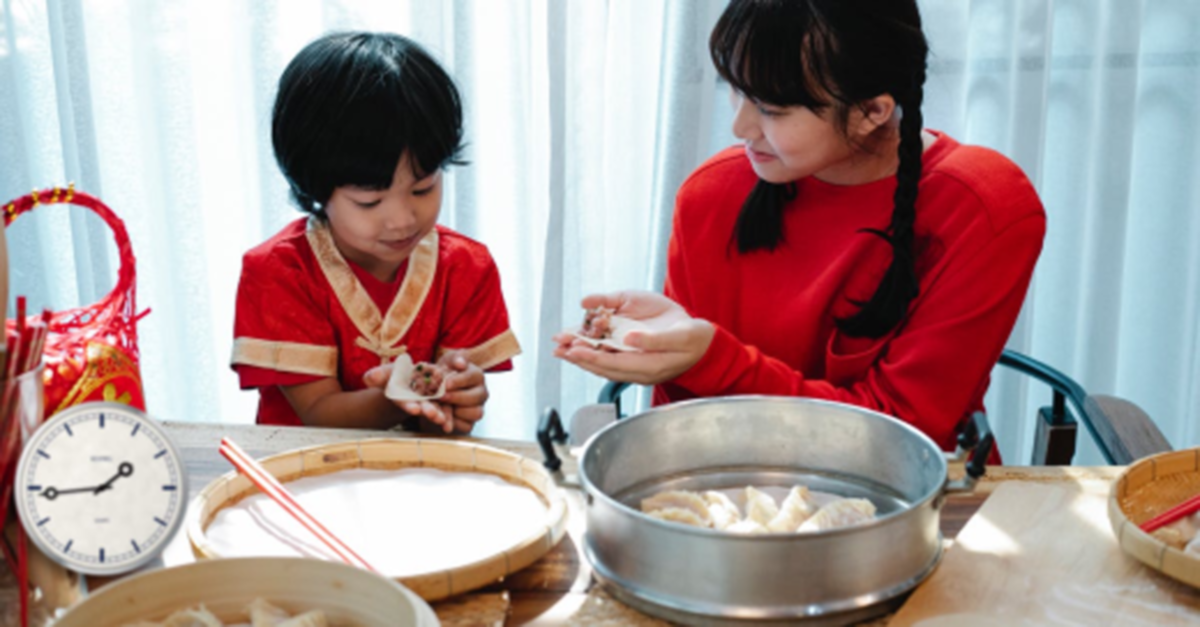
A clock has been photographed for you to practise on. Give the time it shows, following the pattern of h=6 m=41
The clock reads h=1 m=44
